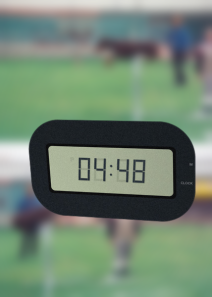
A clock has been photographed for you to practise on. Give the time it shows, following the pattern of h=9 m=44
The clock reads h=4 m=48
